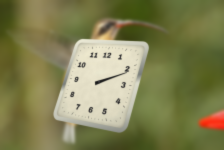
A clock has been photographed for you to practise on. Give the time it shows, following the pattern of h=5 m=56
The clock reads h=2 m=11
